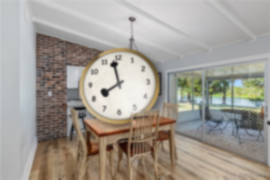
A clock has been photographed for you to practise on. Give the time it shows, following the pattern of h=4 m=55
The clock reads h=7 m=58
